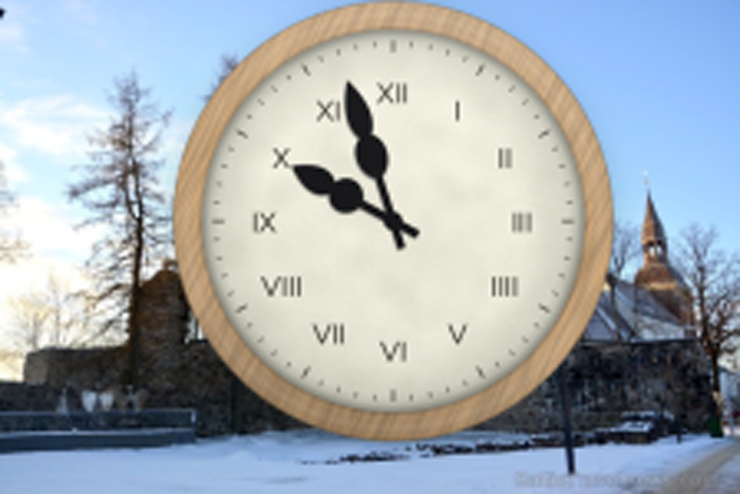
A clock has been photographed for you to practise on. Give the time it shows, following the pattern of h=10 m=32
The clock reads h=9 m=57
